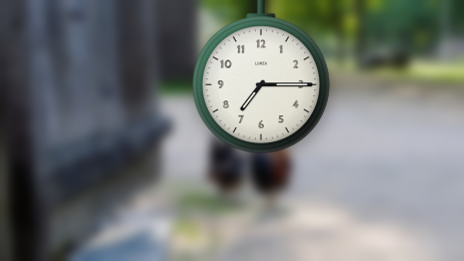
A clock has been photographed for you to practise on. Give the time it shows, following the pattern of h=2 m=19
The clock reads h=7 m=15
